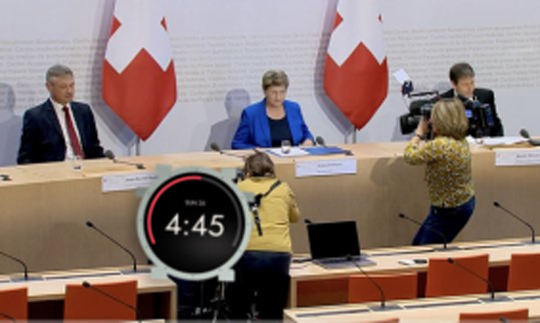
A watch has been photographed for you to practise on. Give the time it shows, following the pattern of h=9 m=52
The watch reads h=4 m=45
